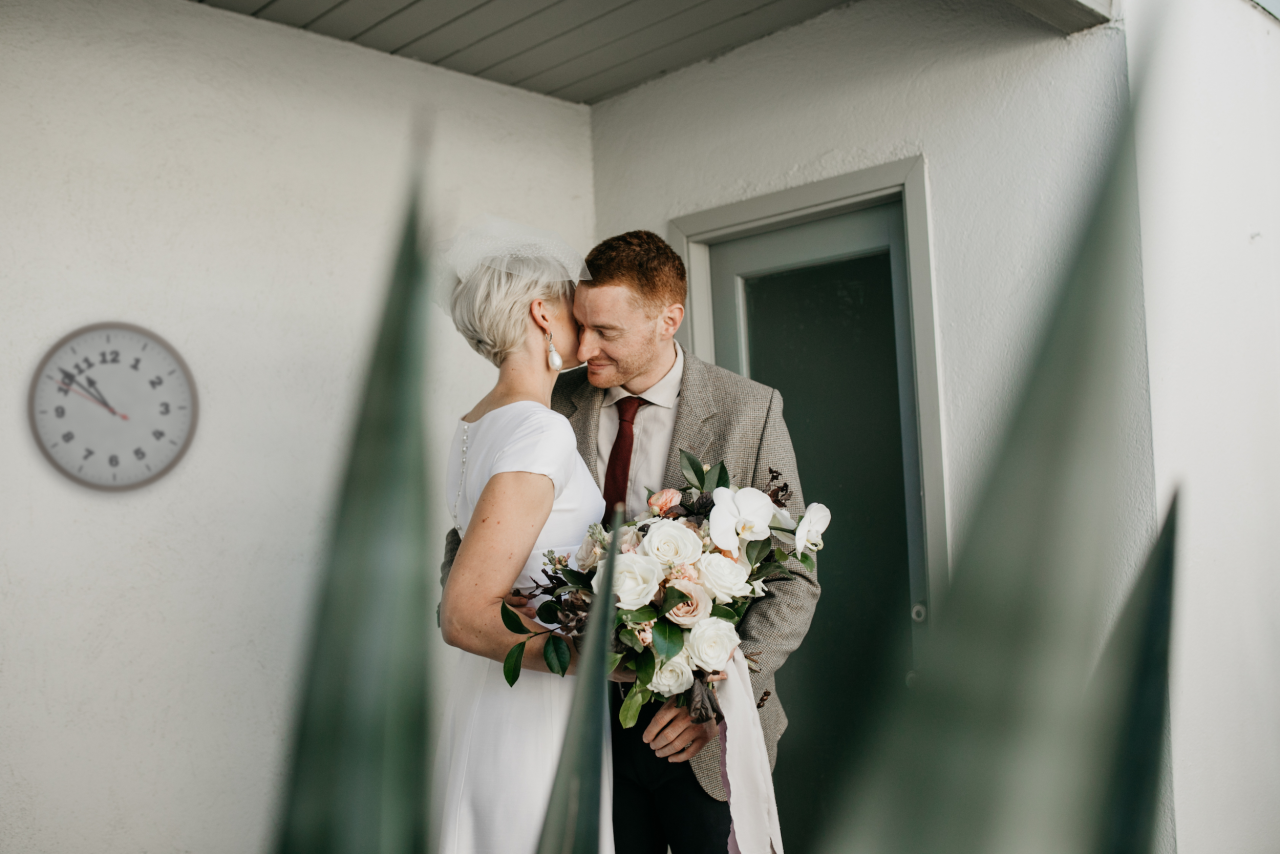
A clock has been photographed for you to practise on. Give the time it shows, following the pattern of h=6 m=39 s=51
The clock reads h=10 m=51 s=50
